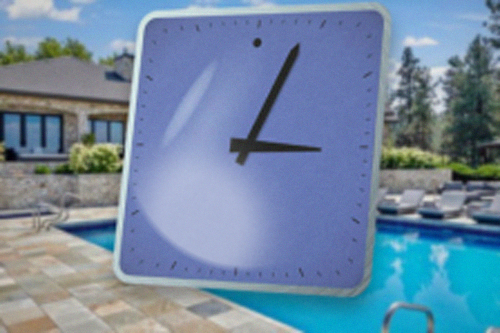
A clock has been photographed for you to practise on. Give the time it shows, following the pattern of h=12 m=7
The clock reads h=3 m=4
